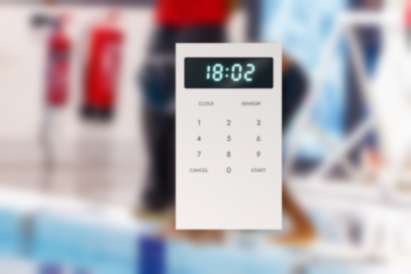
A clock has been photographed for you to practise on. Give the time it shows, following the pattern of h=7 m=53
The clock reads h=18 m=2
